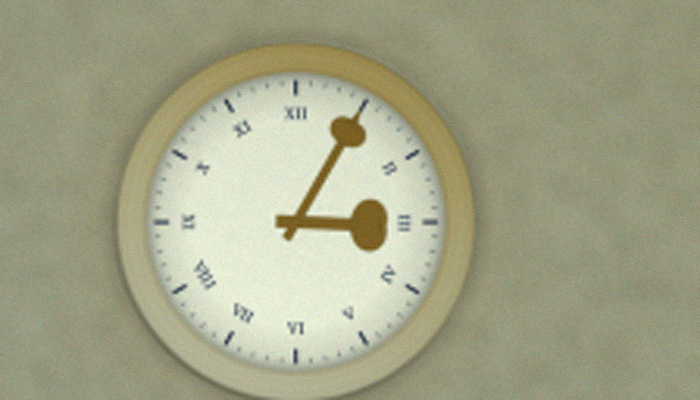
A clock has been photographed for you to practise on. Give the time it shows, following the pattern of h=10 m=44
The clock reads h=3 m=5
